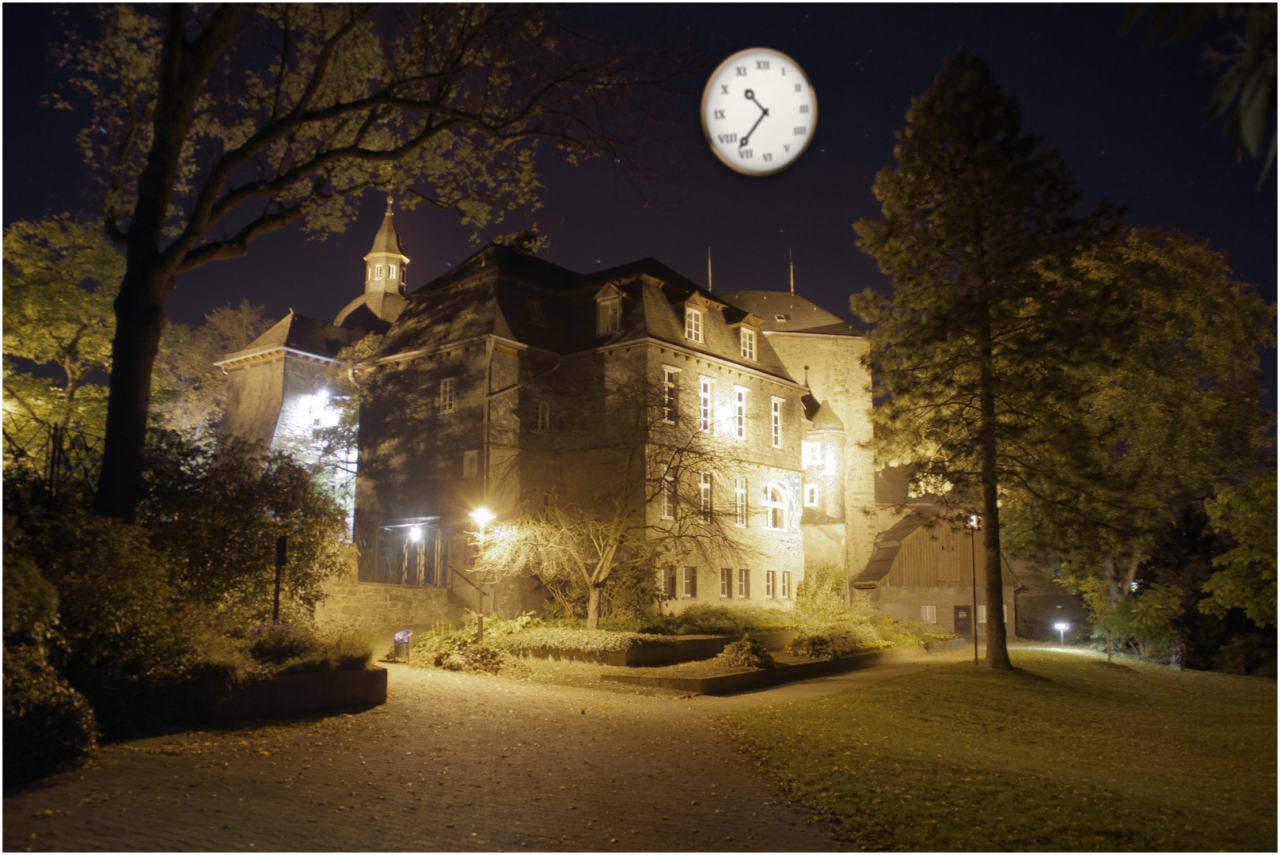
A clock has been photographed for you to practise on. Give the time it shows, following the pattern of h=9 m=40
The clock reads h=10 m=37
